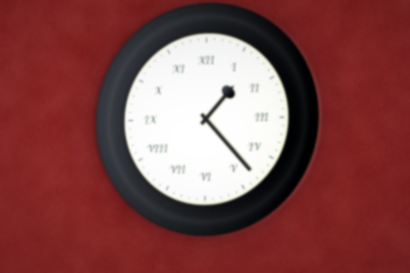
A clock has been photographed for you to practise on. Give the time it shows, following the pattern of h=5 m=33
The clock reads h=1 m=23
